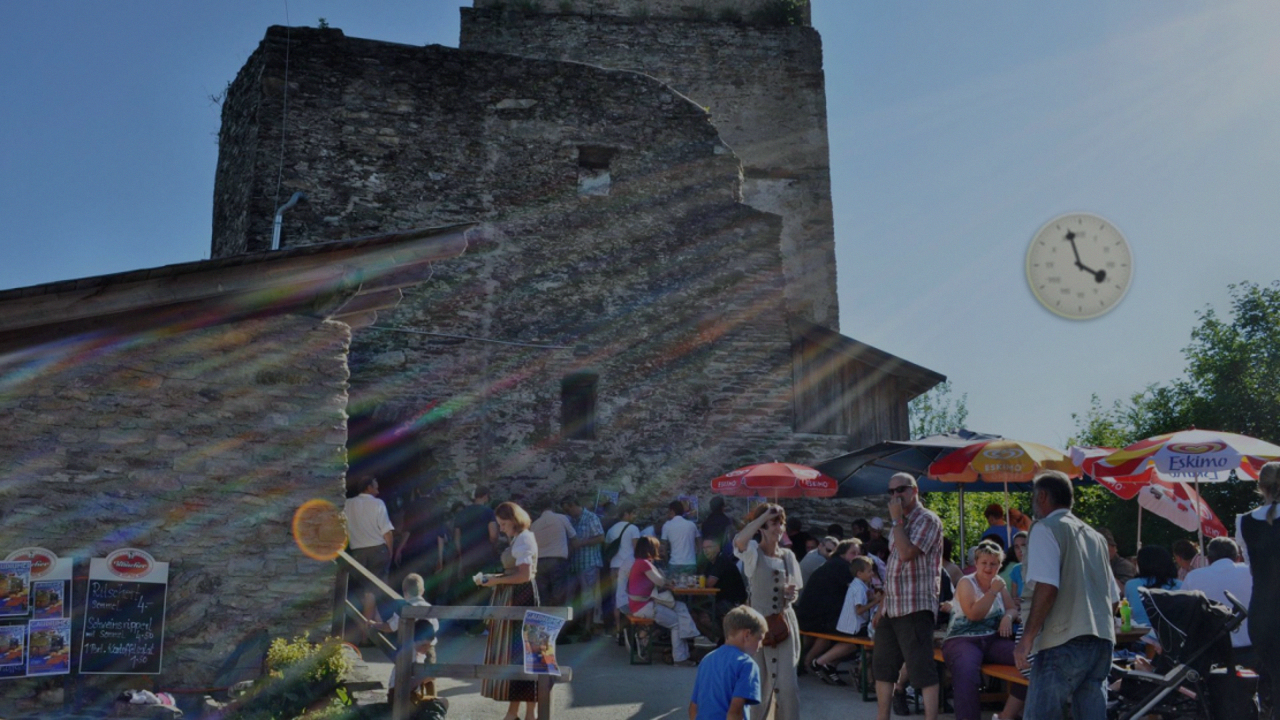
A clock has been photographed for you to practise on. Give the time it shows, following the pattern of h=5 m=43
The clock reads h=3 m=57
